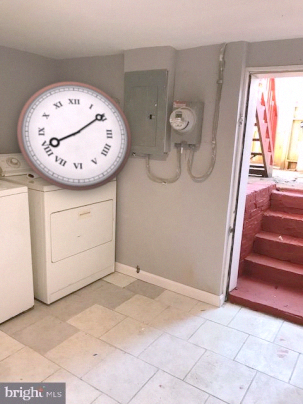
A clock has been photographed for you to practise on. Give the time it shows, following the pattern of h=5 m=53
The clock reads h=8 m=9
